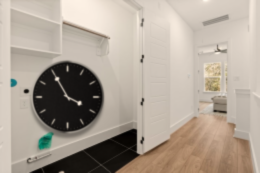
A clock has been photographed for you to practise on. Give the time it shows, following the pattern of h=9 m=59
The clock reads h=3 m=55
